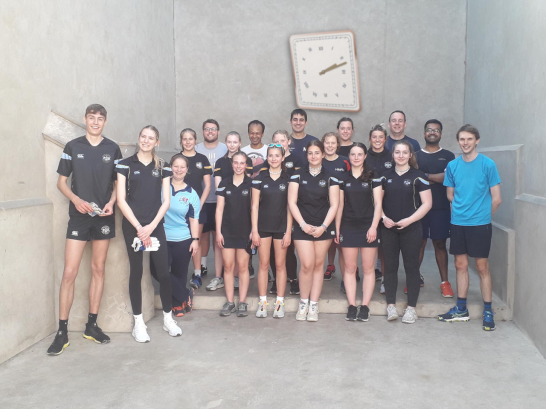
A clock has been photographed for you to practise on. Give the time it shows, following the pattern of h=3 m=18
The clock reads h=2 m=12
